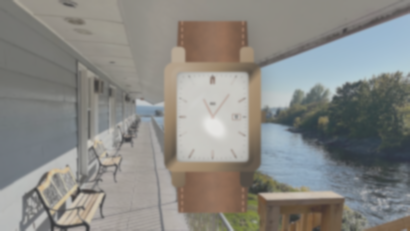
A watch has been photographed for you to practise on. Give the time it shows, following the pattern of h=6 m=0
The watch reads h=11 m=6
